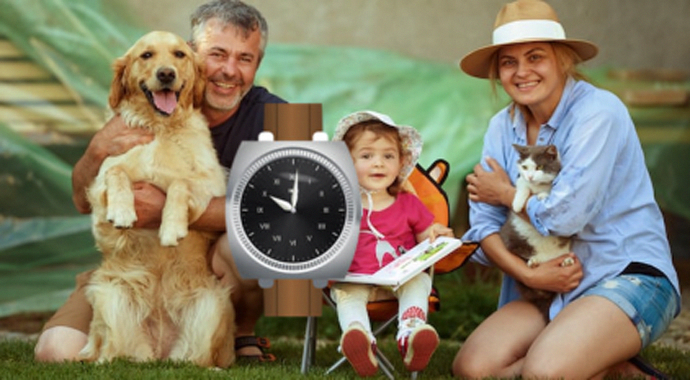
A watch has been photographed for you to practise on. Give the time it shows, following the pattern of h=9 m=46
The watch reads h=10 m=1
